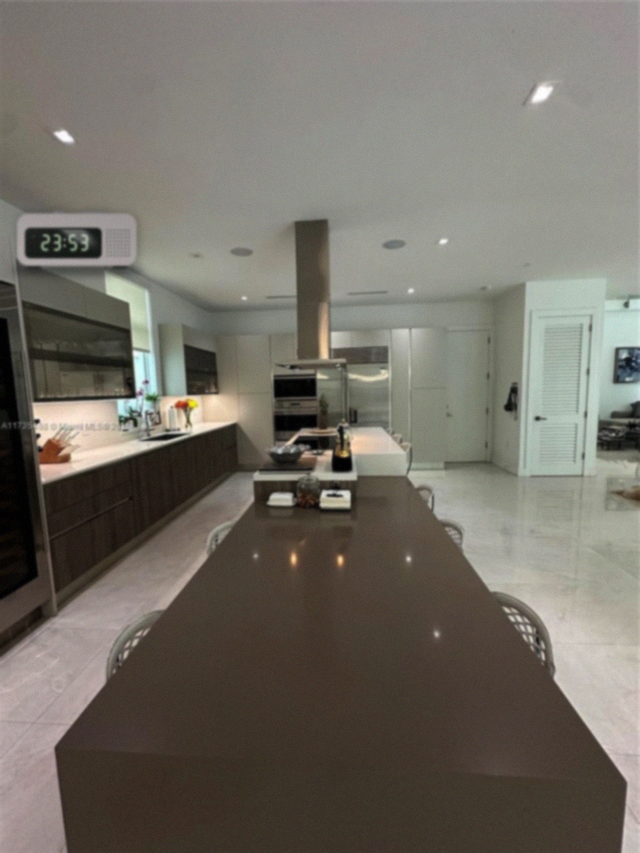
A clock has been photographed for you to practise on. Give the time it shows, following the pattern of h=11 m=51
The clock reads h=23 m=53
